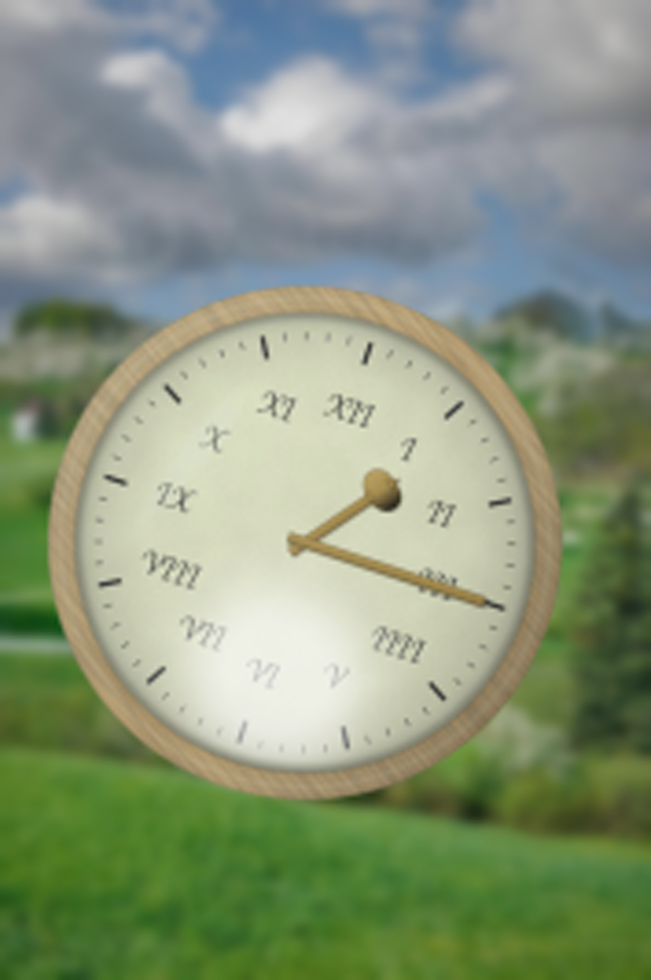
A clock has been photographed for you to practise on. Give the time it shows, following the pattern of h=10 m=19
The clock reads h=1 m=15
